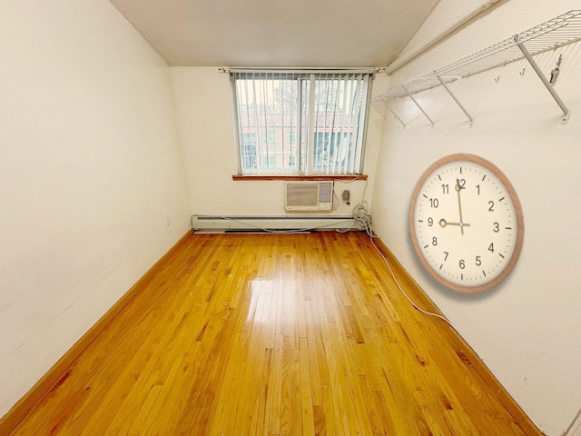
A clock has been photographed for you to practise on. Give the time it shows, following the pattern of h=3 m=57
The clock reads h=8 m=59
